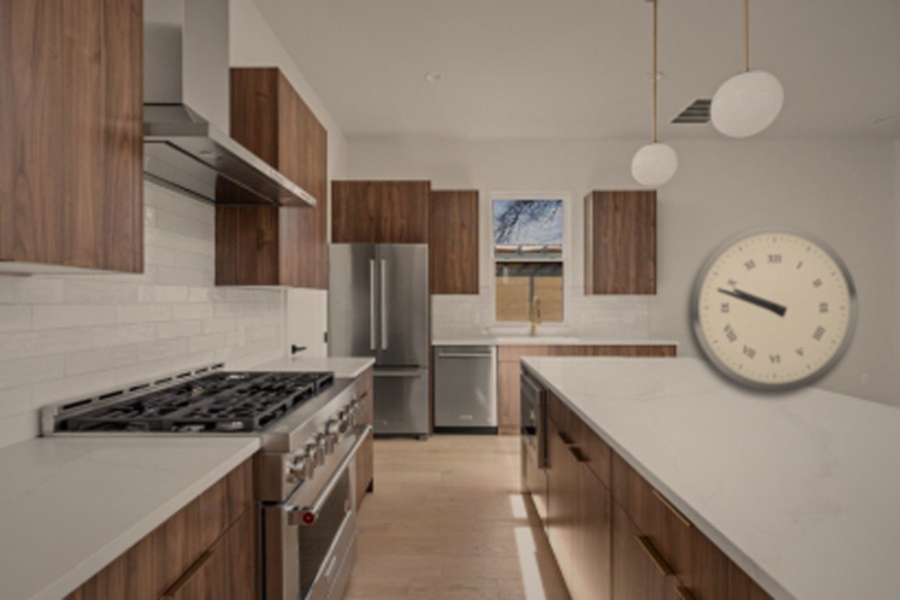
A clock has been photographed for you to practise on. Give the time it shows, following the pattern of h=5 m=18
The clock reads h=9 m=48
